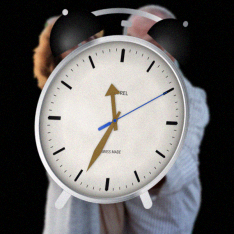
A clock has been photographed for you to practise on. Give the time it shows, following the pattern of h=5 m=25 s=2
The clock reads h=11 m=34 s=10
